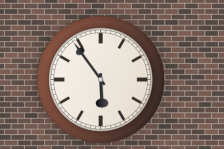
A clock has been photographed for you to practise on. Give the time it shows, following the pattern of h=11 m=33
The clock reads h=5 m=54
